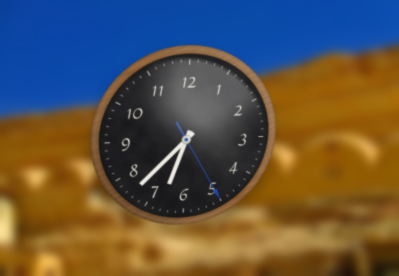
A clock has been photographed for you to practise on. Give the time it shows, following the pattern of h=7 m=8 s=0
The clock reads h=6 m=37 s=25
